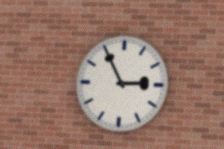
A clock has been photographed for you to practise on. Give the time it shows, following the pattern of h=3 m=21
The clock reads h=2 m=55
